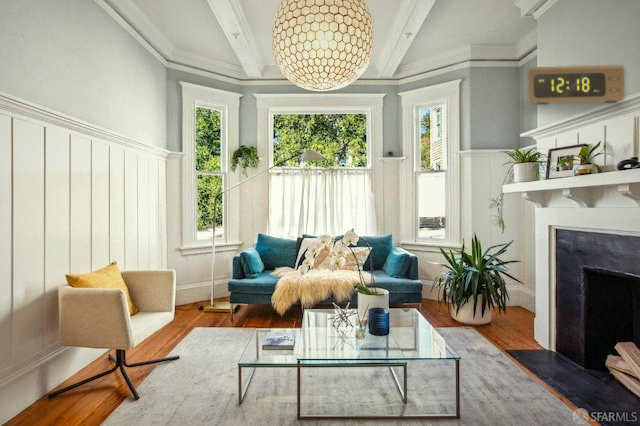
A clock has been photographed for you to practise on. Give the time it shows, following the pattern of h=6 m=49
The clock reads h=12 m=18
